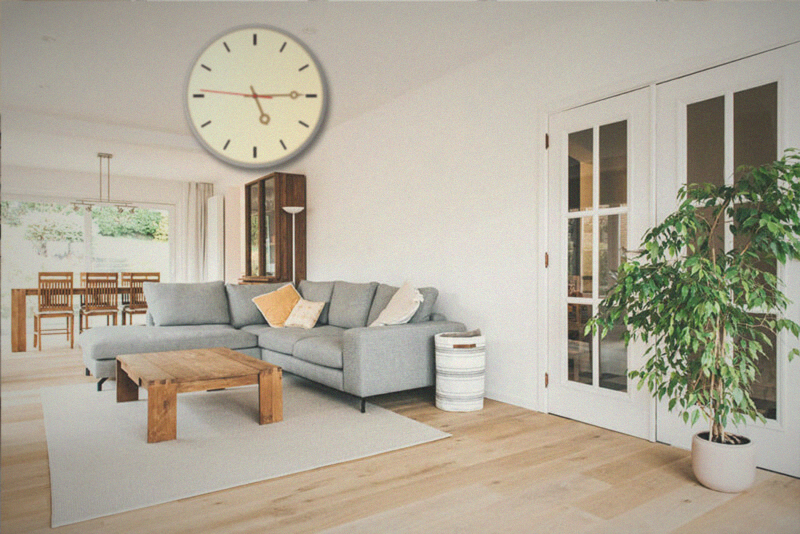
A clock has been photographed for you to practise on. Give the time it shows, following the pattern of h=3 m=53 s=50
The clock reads h=5 m=14 s=46
